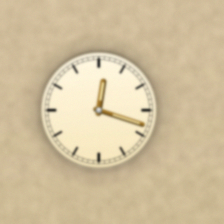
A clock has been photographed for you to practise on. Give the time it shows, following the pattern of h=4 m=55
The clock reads h=12 m=18
